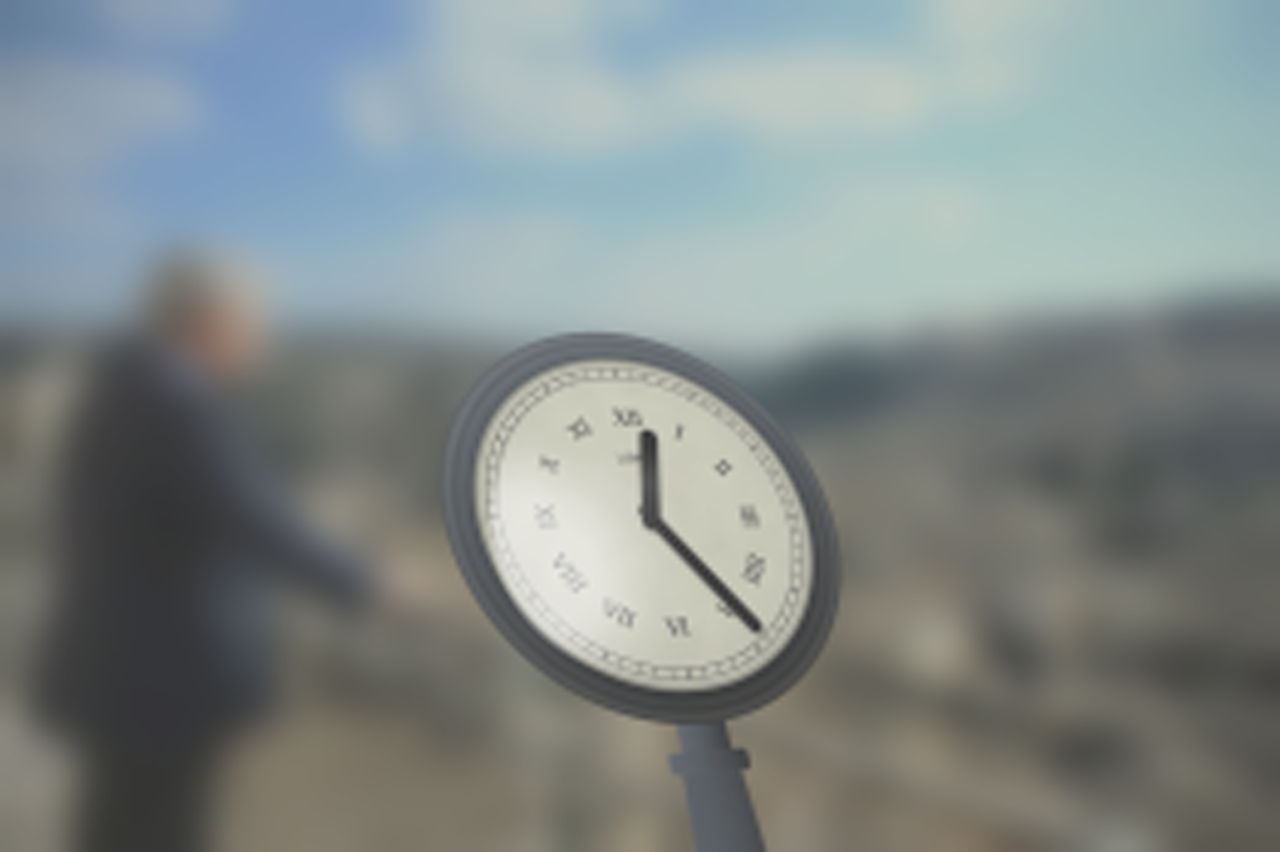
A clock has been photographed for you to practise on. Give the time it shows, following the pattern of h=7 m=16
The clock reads h=12 m=24
